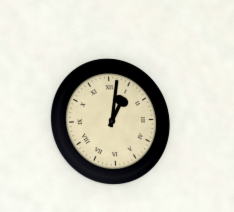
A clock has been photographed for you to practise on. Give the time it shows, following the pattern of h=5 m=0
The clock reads h=1 m=2
